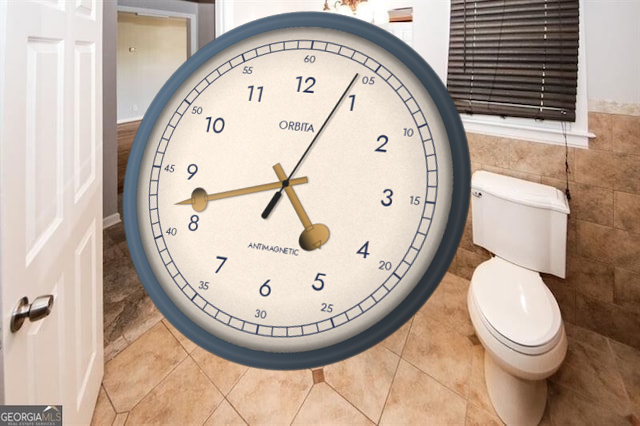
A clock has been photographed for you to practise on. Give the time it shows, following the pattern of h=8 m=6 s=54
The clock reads h=4 m=42 s=4
